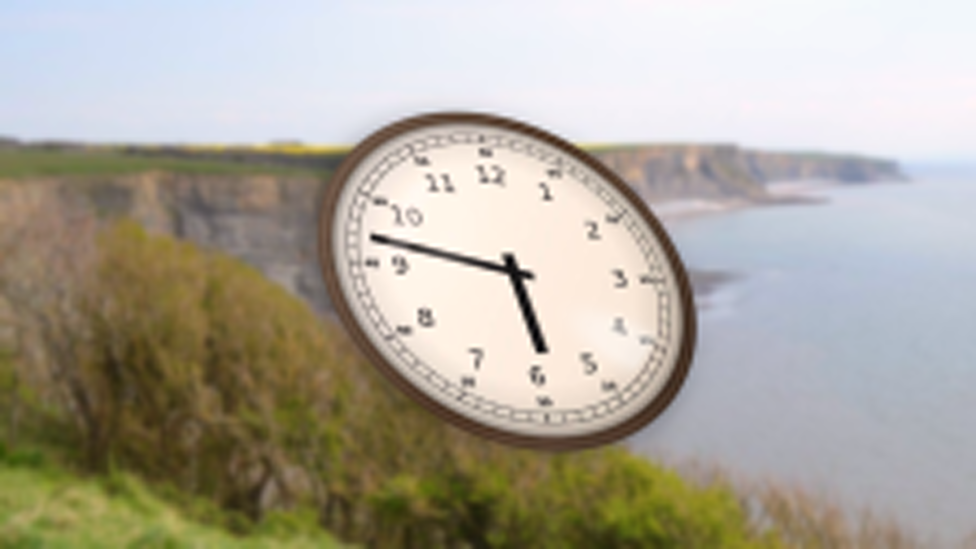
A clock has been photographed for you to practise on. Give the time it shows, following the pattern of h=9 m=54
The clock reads h=5 m=47
